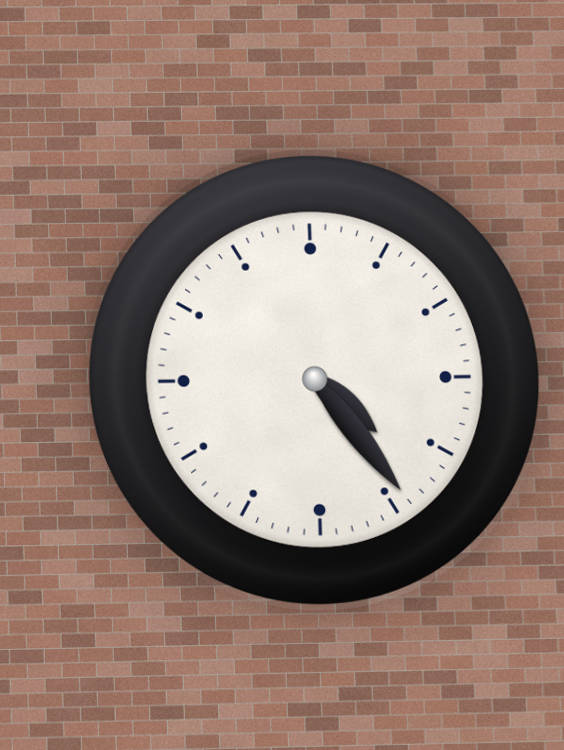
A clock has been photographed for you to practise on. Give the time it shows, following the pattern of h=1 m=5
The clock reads h=4 m=24
